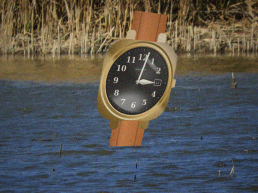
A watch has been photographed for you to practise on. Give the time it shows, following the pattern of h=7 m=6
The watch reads h=3 m=2
